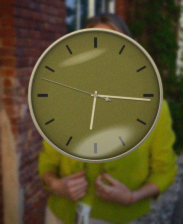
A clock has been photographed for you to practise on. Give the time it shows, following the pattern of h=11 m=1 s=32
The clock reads h=6 m=15 s=48
